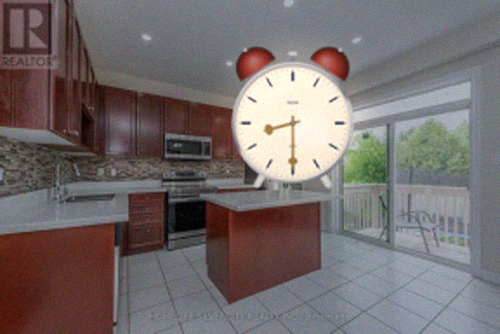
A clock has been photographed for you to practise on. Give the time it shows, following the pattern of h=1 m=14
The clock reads h=8 m=30
